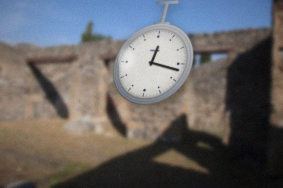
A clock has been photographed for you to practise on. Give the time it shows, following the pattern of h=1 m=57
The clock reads h=12 m=17
